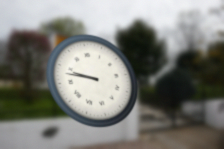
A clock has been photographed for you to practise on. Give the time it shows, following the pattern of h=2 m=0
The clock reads h=9 m=48
